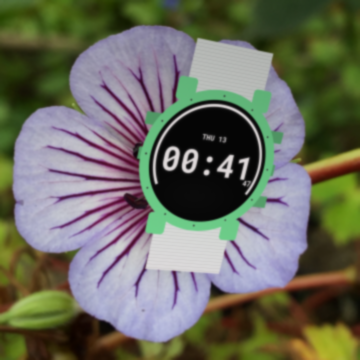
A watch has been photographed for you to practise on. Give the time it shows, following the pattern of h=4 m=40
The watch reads h=0 m=41
